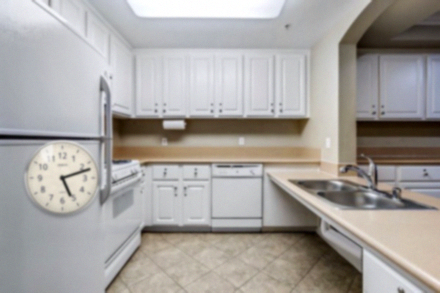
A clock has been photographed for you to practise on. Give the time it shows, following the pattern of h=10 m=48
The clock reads h=5 m=12
